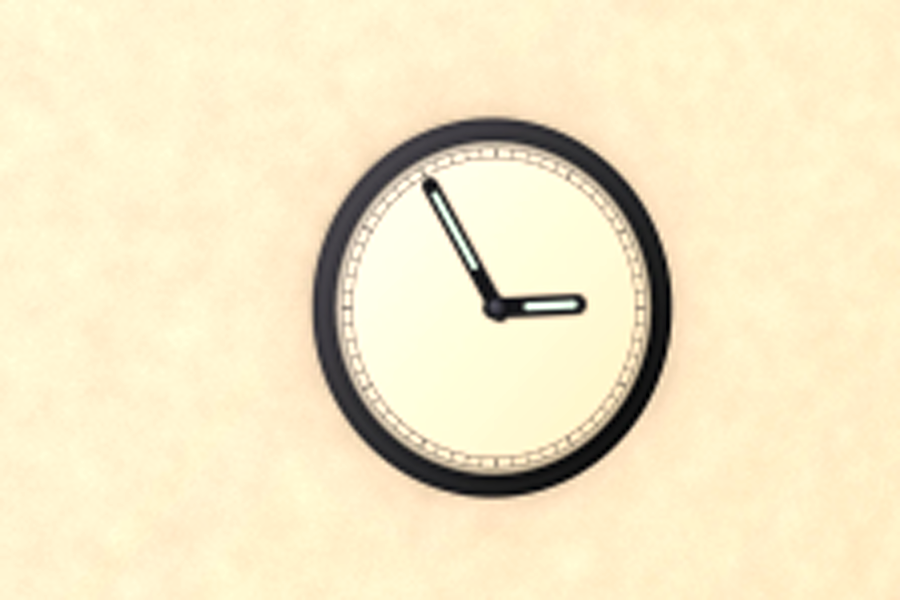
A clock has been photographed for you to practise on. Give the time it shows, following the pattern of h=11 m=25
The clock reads h=2 m=55
